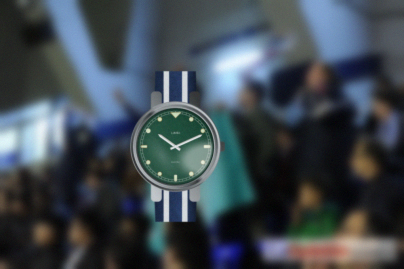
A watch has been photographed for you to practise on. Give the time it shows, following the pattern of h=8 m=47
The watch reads h=10 m=11
